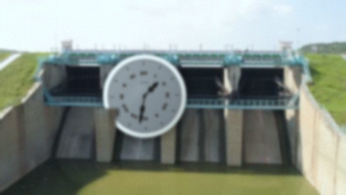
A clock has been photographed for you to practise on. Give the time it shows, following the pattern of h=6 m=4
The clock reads h=1 m=32
